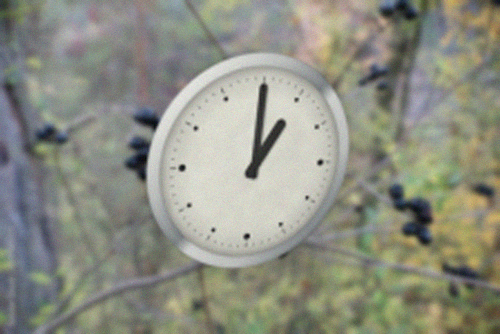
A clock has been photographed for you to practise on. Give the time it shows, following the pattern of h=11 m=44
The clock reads h=1 m=0
